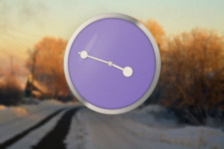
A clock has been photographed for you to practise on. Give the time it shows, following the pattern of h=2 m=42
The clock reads h=3 m=48
